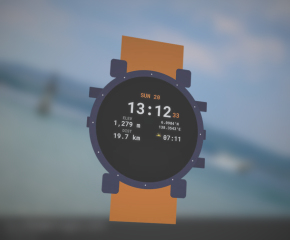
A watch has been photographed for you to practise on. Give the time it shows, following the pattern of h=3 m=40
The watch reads h=13 m=12
